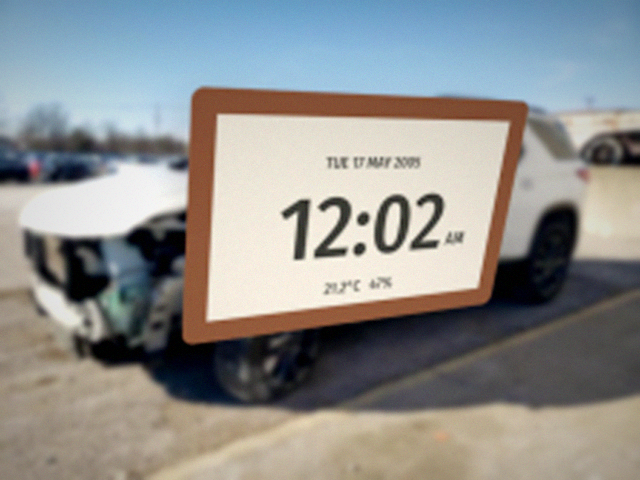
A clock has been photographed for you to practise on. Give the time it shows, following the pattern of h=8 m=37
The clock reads h=12 m=2
